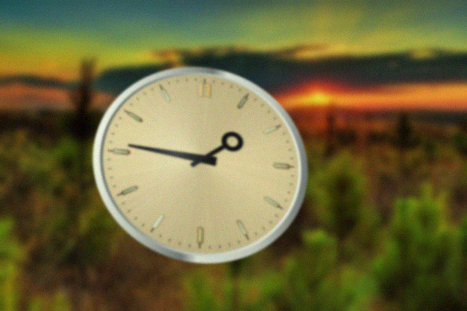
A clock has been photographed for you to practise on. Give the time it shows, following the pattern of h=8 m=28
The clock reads h=1 m=46
